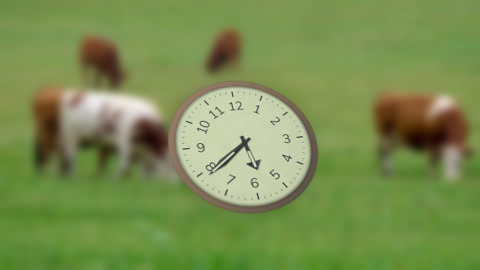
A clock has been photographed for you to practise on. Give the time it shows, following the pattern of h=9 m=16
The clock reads h=5 m=39
